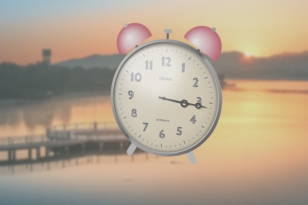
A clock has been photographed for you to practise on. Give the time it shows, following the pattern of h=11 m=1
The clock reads h=3 m=16
